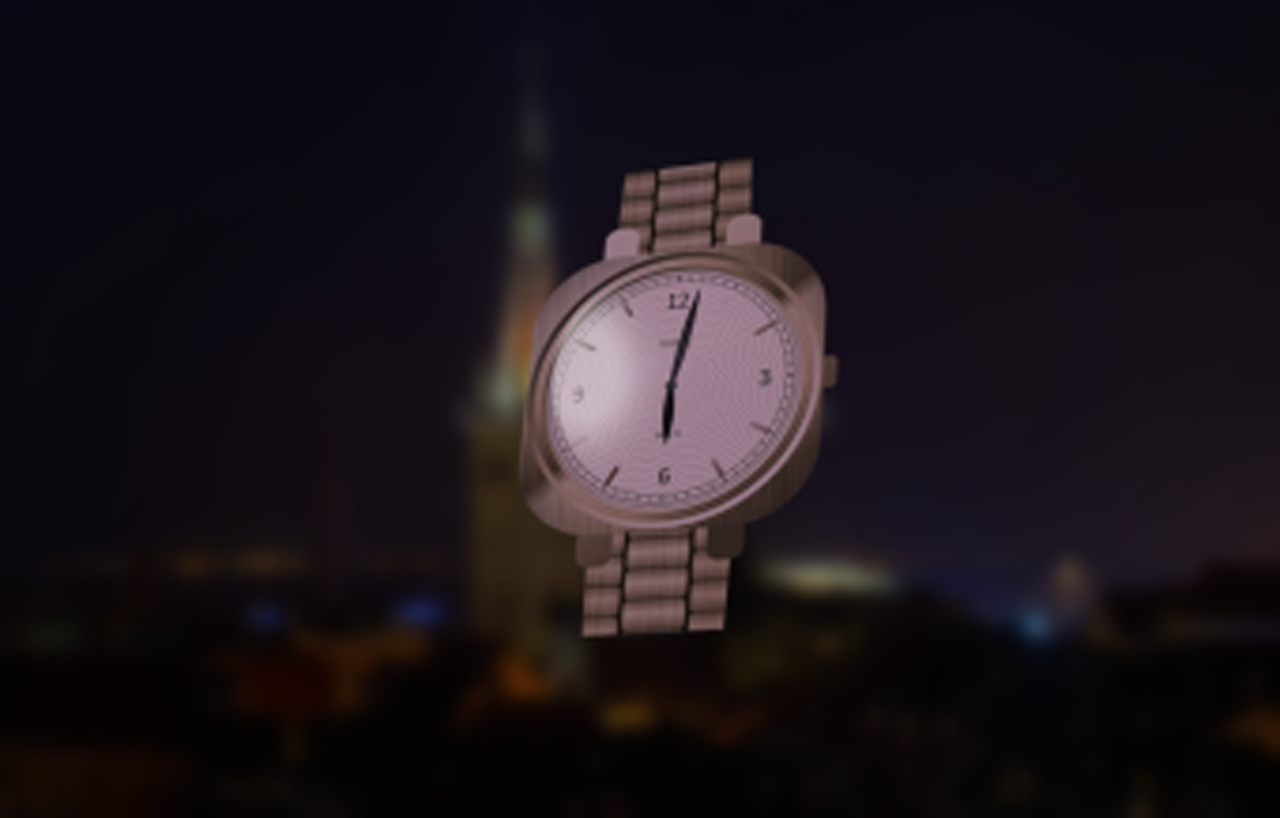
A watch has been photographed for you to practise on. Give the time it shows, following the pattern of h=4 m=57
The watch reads h=6 m=2
